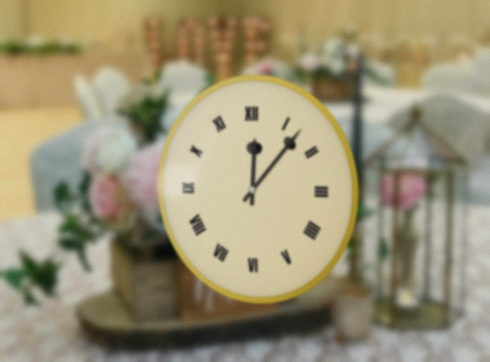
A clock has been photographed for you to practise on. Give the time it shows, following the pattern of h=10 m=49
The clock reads h=12 m=7
